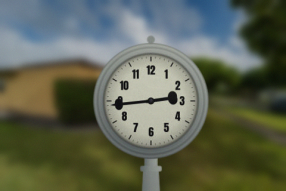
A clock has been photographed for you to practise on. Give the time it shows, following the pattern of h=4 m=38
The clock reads h=2 m=44
